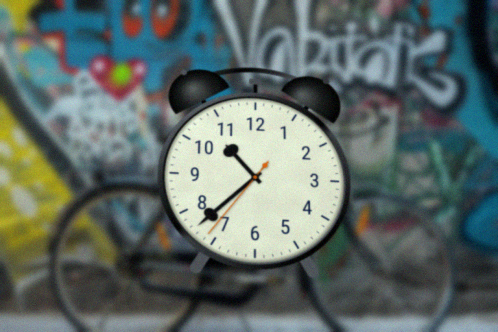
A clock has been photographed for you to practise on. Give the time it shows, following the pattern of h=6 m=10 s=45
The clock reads h=10 m=37 s=36
